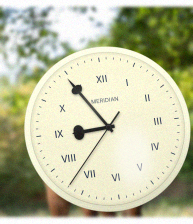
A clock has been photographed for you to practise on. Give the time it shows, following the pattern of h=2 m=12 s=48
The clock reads h=8 m=54 s=37
